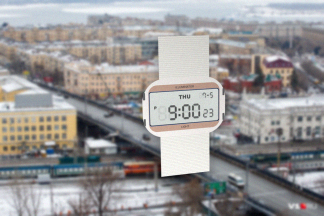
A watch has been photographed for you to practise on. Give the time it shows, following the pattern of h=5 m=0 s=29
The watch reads h=9 m=0 s=23
